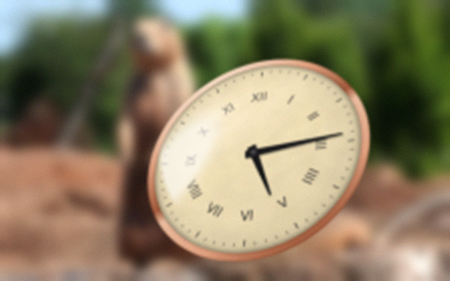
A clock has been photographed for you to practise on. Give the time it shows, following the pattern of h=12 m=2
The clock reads h=5 m=14
